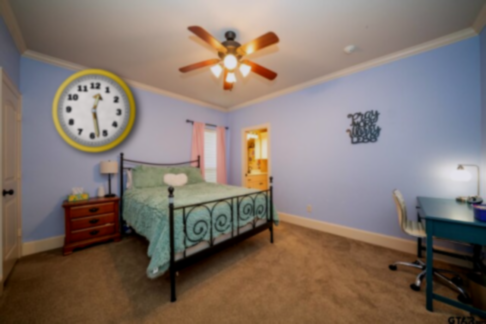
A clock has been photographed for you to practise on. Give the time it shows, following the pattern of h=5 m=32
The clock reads h=12 m=28
